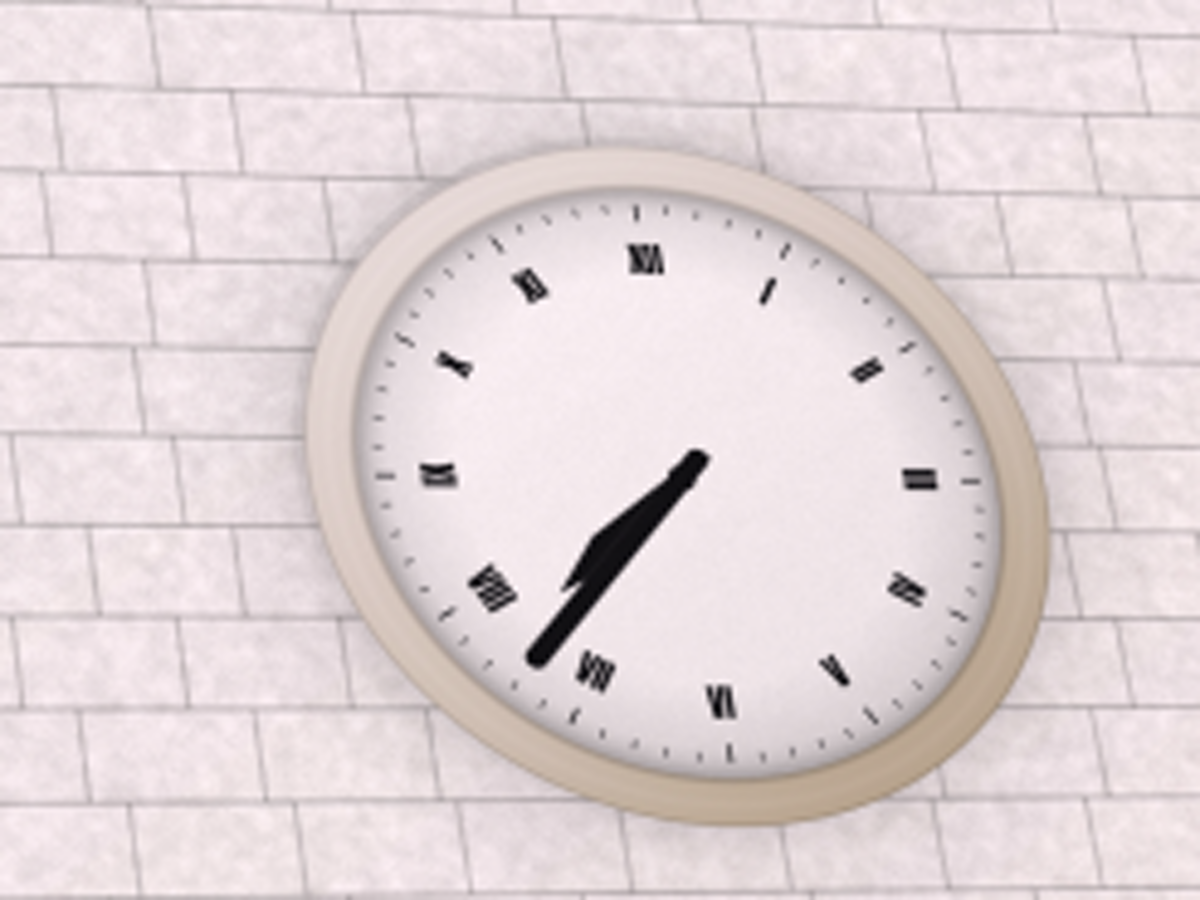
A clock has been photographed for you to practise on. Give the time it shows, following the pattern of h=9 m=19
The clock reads h=7 m=37
